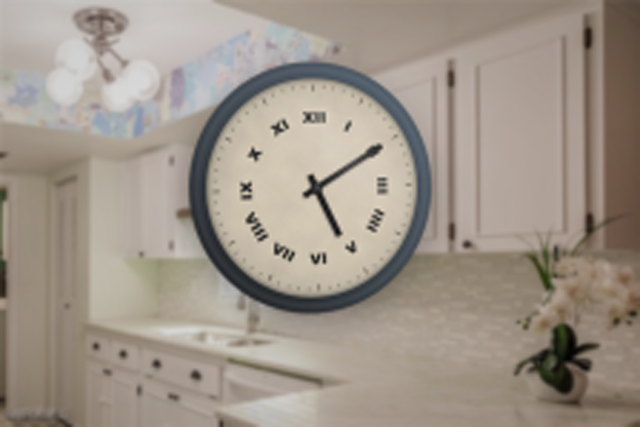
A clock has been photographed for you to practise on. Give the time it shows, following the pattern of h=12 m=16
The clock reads h=5 m=10
